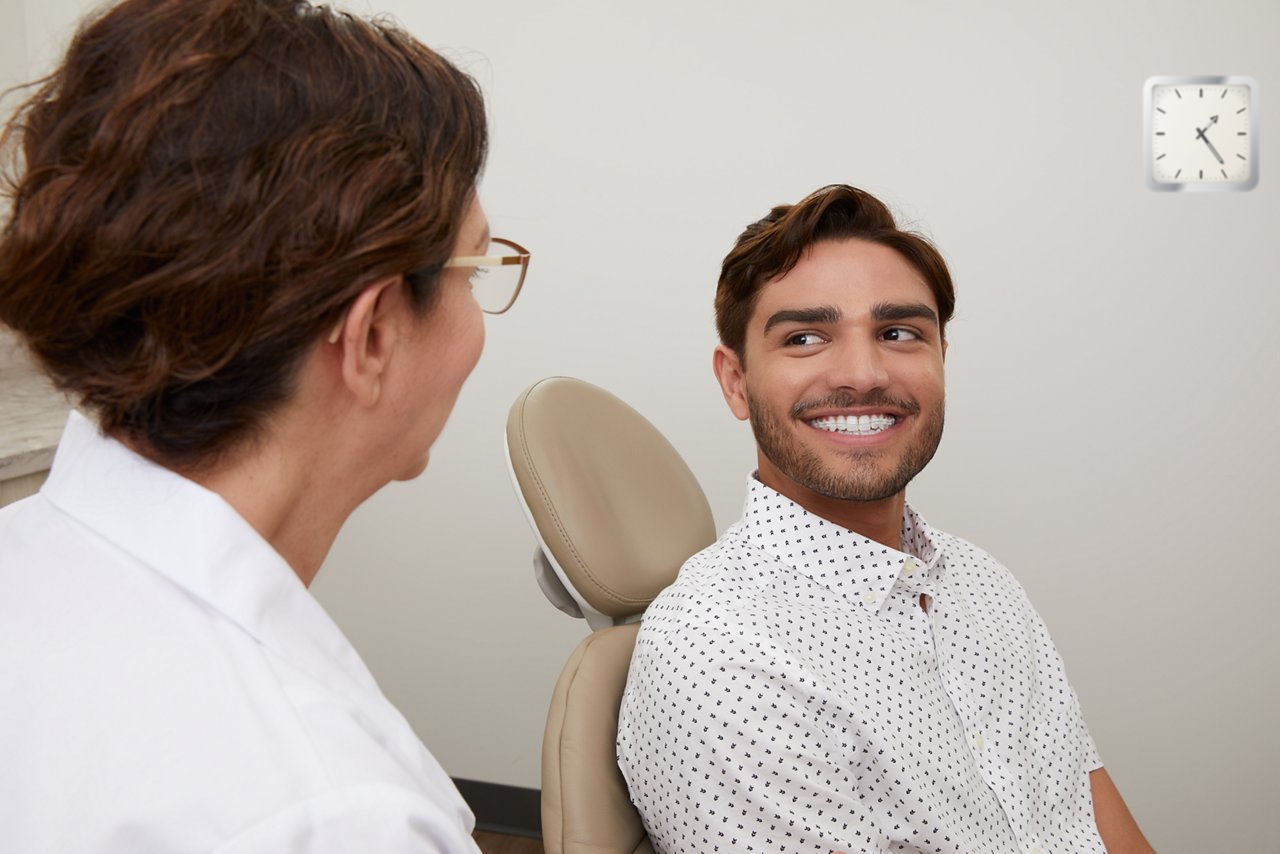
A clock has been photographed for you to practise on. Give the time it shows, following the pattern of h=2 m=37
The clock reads h=1 m=24
